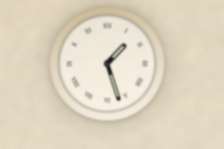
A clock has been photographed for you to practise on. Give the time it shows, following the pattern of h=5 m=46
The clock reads h=1 m=27
